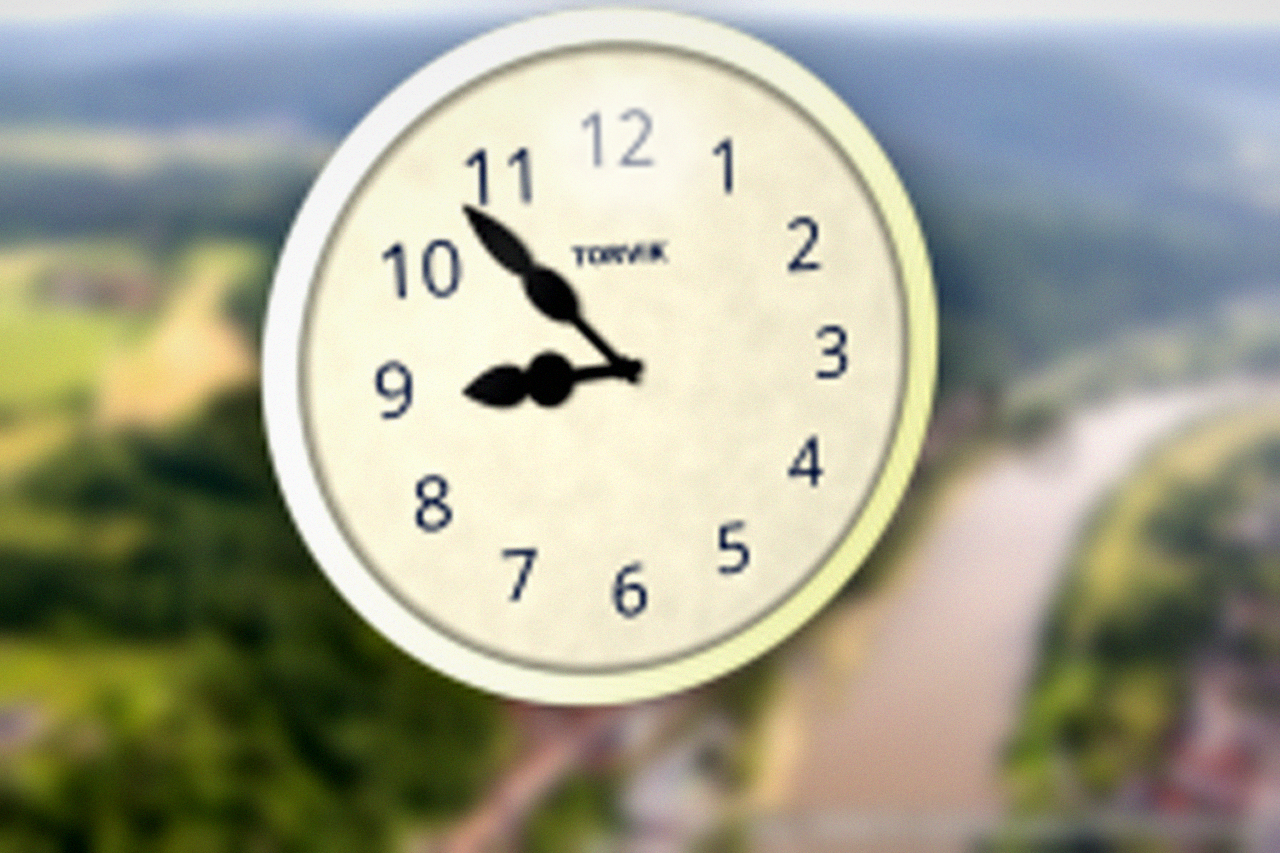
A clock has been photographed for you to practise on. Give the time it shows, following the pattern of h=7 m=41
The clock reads h=8 m=53
